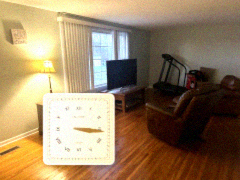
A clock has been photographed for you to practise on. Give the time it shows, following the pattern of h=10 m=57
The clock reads h=3 m=16
